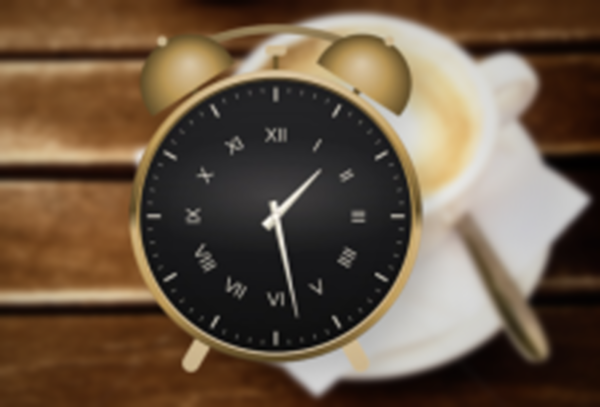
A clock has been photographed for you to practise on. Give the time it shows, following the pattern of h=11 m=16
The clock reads h=1 m=28
